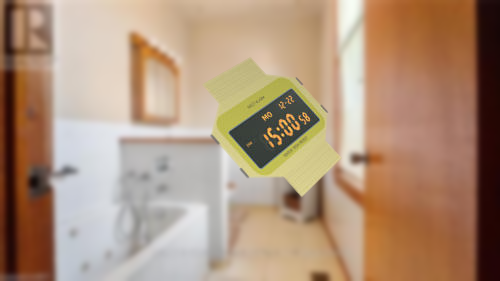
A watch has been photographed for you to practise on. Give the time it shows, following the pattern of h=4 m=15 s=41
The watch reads h=15 m=0 s=58
